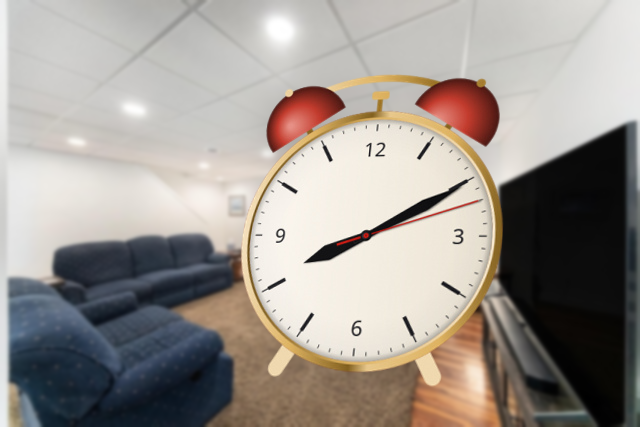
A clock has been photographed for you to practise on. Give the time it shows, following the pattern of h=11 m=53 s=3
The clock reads h=8 m=10 s=12
